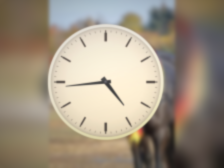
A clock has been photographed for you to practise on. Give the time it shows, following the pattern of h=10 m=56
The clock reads h=4 m=44
